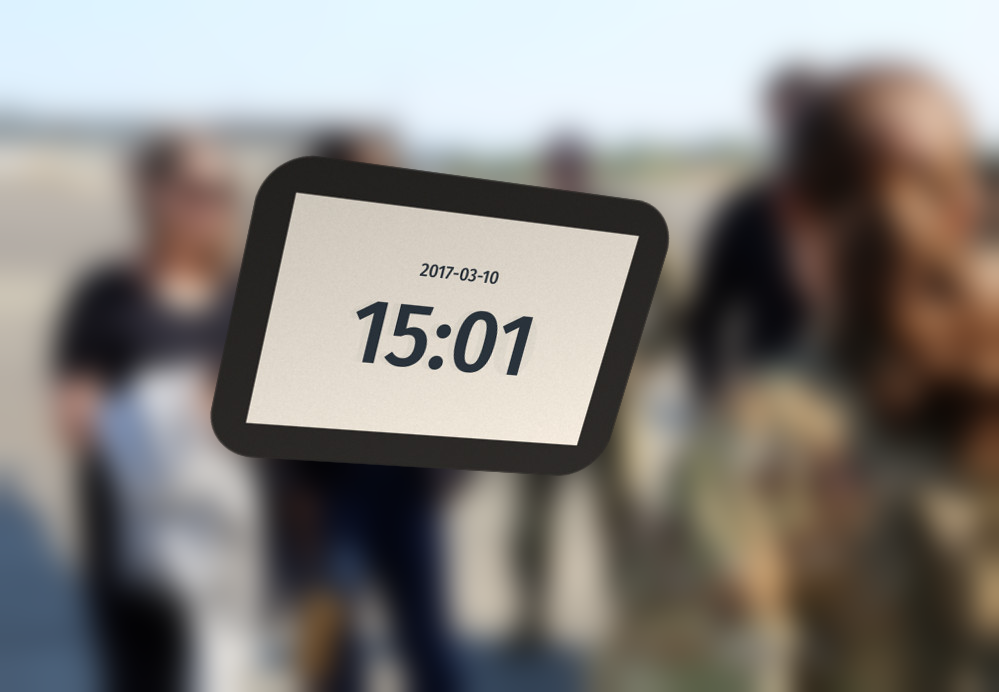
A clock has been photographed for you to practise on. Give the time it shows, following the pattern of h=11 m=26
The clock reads h=15 m=1
